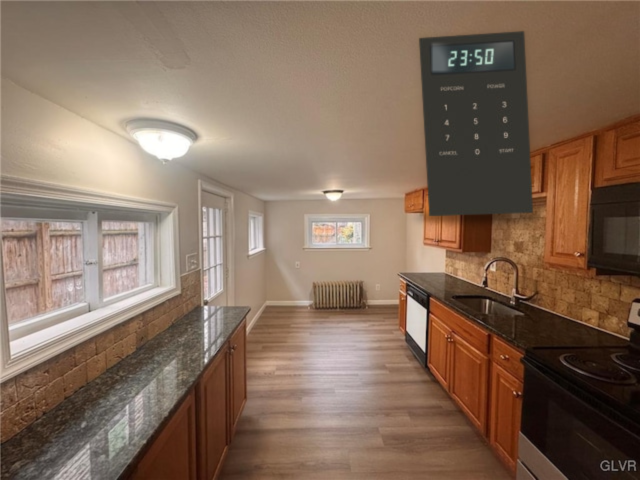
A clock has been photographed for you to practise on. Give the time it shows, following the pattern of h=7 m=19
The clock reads h=23 m=50
